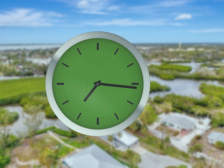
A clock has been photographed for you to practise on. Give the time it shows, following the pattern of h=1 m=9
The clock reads h=7 m=16
